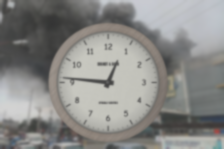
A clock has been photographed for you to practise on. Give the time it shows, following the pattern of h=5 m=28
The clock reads h=12 m=46
